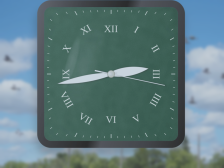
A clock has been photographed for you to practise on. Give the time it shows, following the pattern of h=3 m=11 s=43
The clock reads h=2 m=43 s=17
